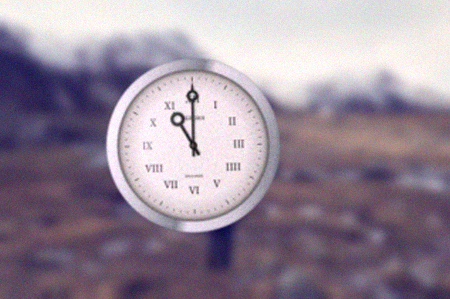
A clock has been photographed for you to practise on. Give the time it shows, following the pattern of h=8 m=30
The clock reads h=11 m=0
